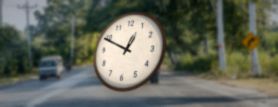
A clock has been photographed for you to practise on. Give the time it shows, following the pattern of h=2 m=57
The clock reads h=12 m=49
